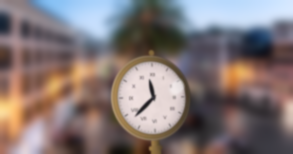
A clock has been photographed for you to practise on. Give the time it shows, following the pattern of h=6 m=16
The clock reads h=11 m=38
